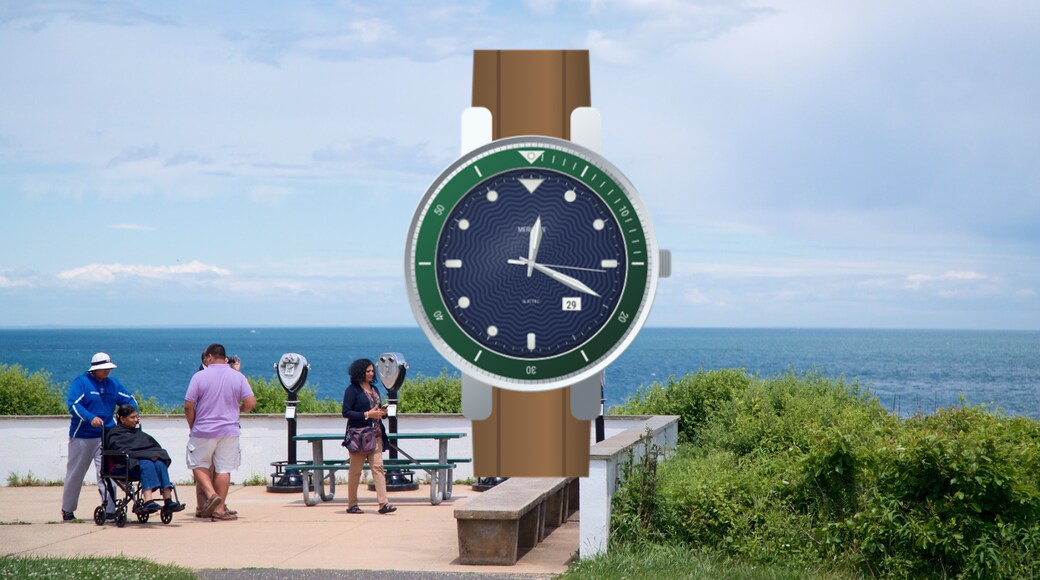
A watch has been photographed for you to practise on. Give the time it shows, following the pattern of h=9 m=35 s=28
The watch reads h=12 m=19 s=16
